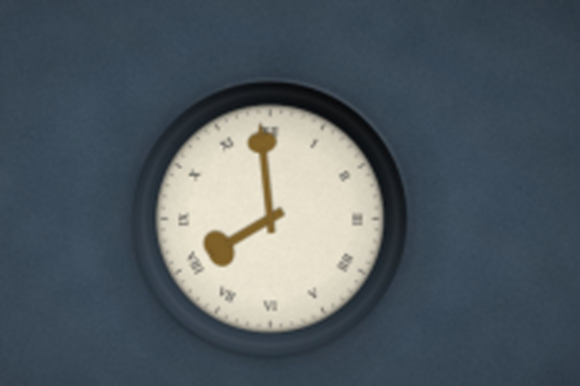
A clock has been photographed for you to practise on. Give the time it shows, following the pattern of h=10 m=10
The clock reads h=7 m=59
